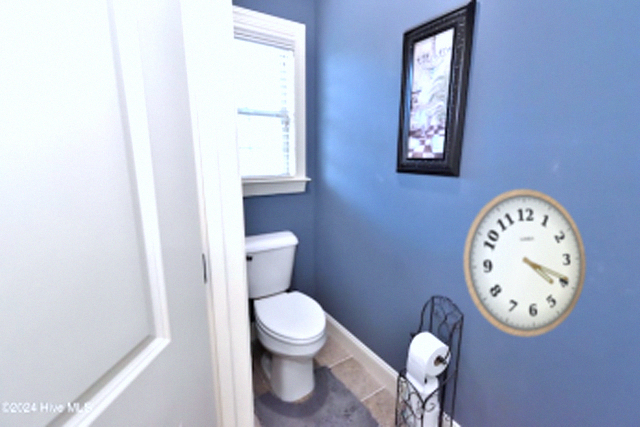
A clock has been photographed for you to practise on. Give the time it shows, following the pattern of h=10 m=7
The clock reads h=4 m=19
